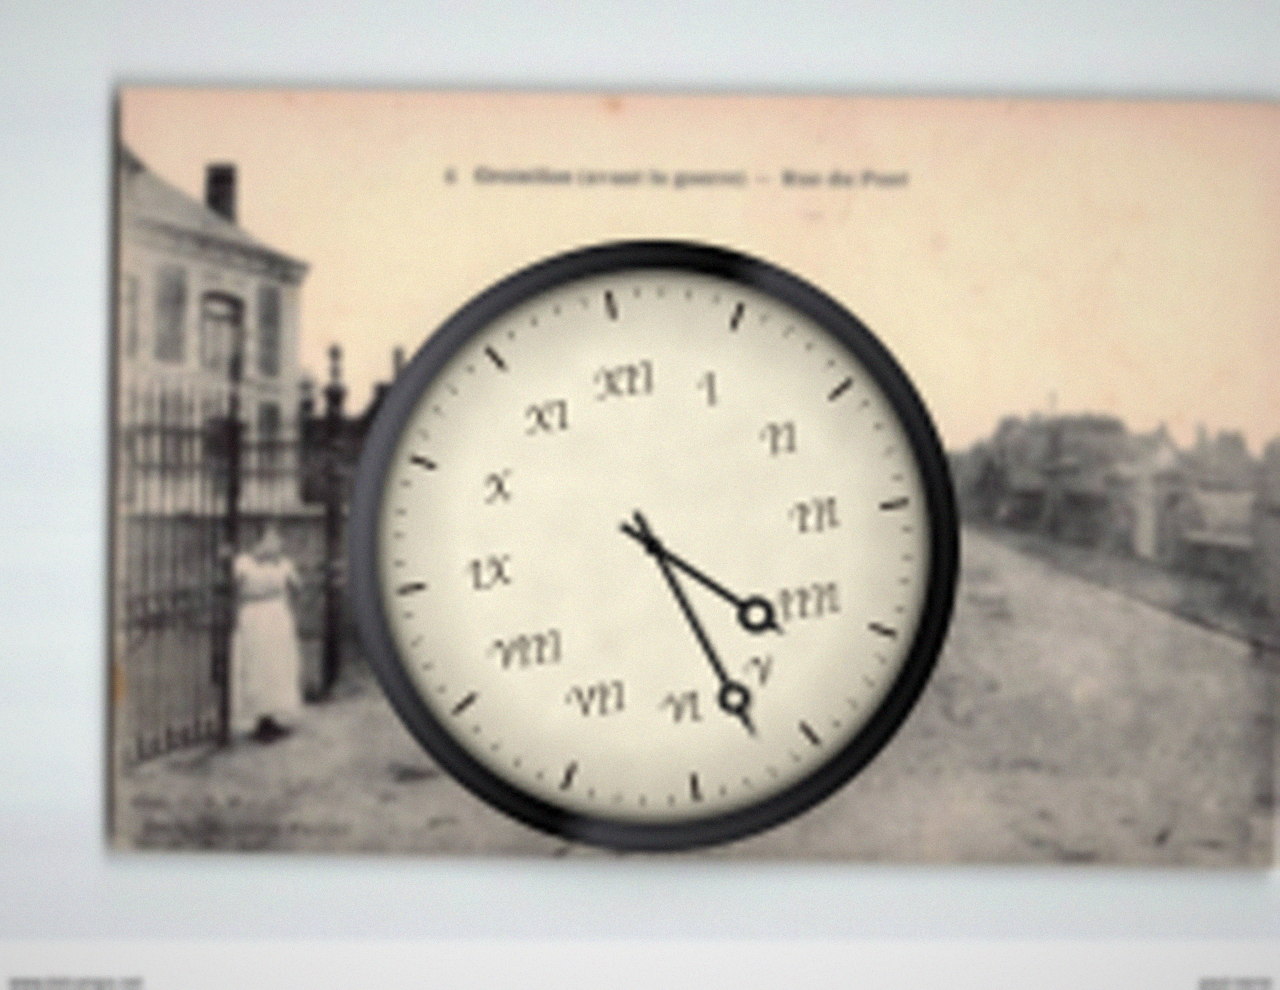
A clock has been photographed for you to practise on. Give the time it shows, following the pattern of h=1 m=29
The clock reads h=4 m=27
